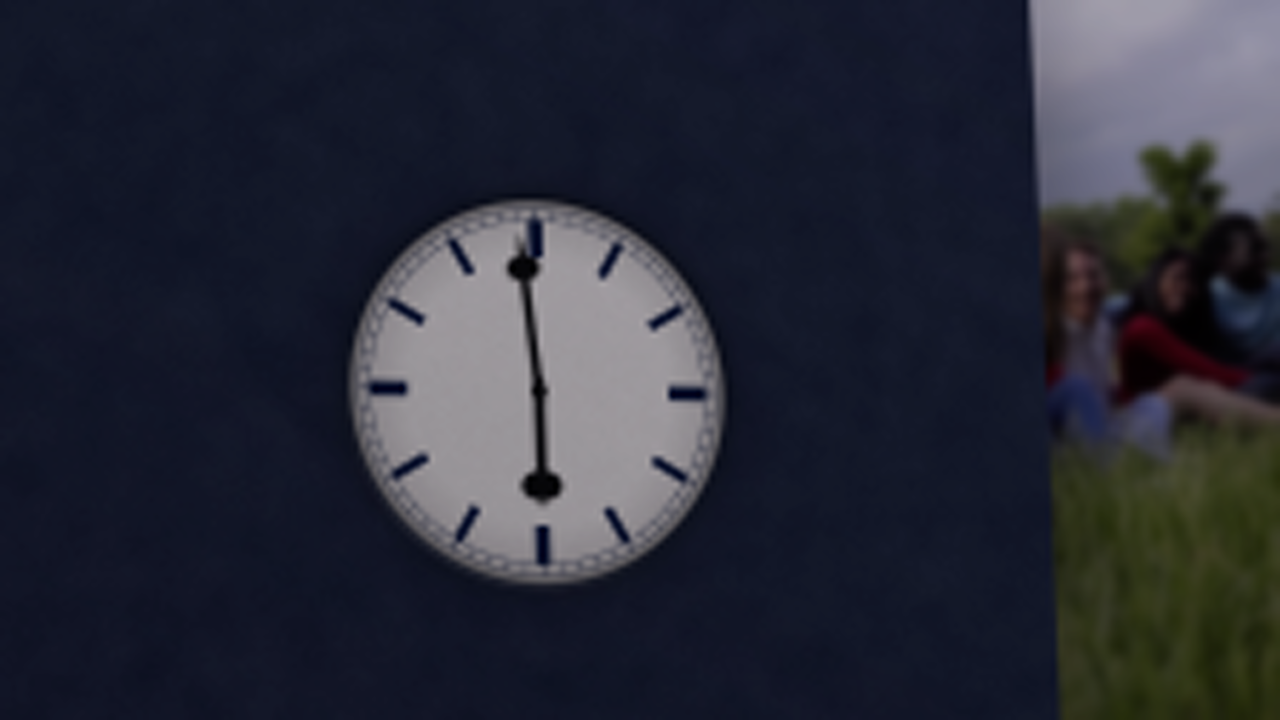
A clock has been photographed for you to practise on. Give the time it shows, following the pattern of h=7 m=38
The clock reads h=5 m=59
